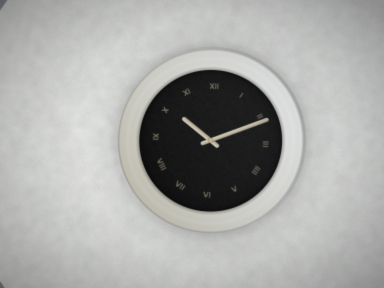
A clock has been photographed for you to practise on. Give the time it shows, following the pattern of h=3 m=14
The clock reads h=10 m=11
